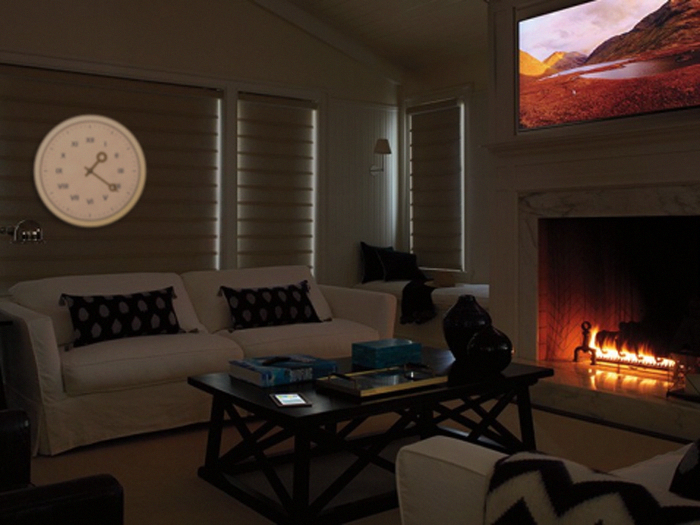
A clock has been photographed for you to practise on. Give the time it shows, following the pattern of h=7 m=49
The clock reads h=1 m=21
